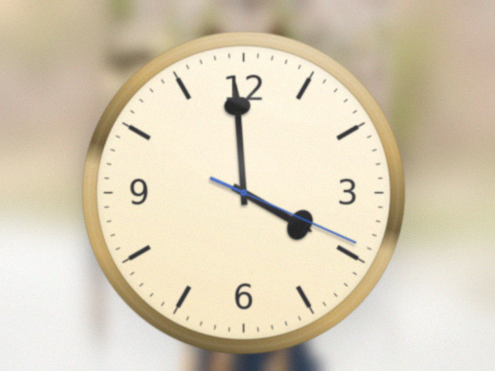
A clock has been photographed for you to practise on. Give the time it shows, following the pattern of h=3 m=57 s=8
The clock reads h=3 m=59 s=19
